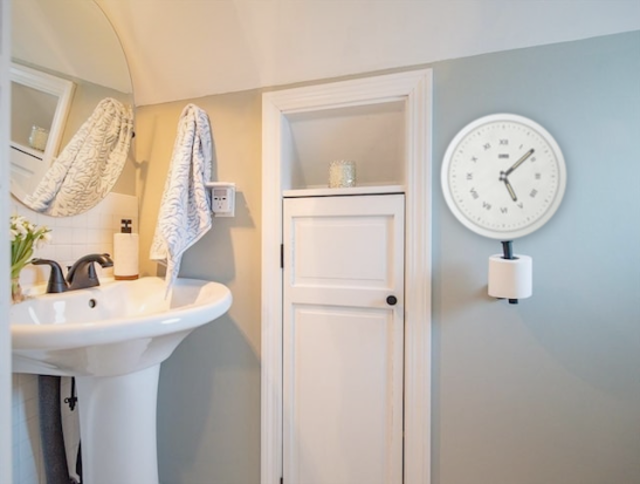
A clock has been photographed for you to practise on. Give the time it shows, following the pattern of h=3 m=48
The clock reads h=5 m=8
